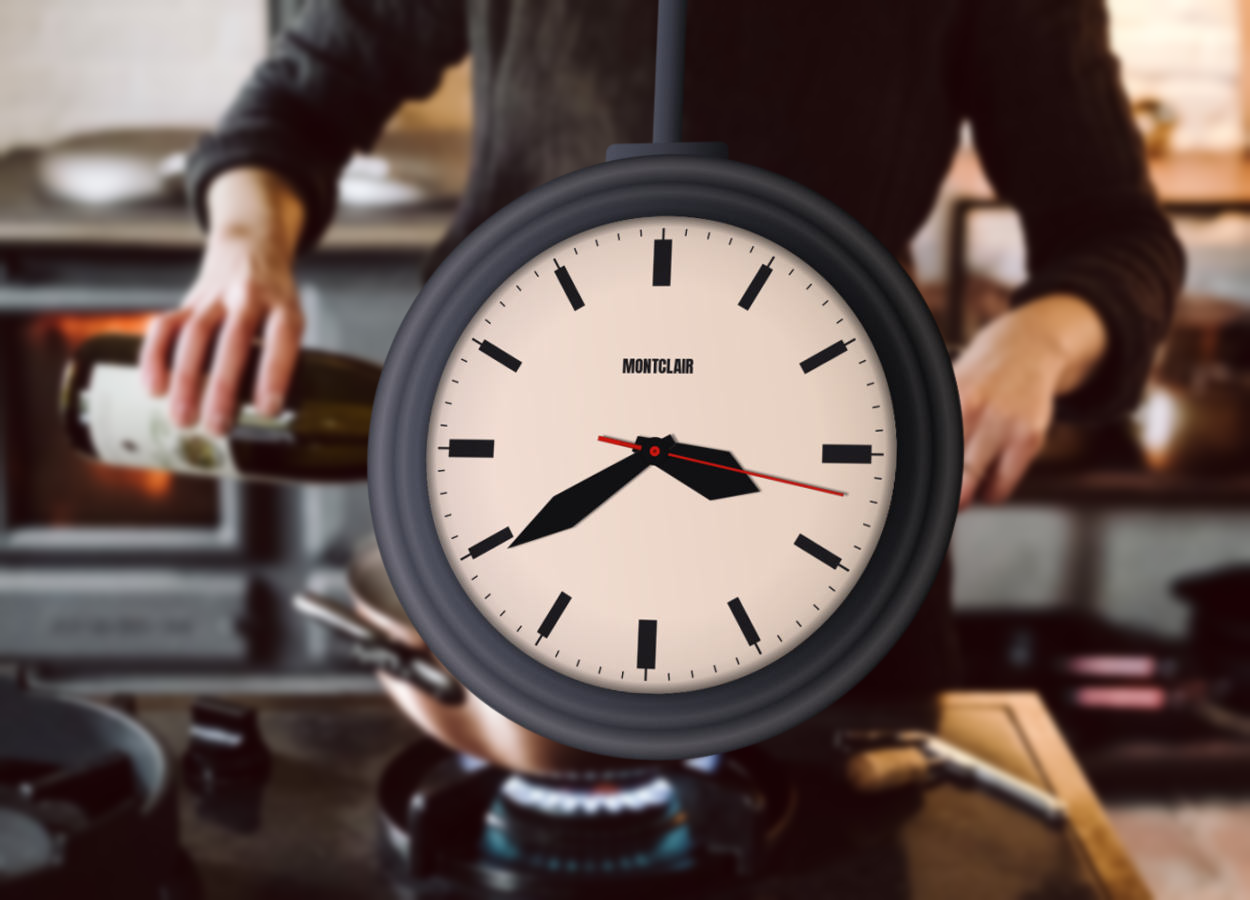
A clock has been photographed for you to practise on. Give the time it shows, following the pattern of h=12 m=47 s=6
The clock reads h=3 m=39 s=17
